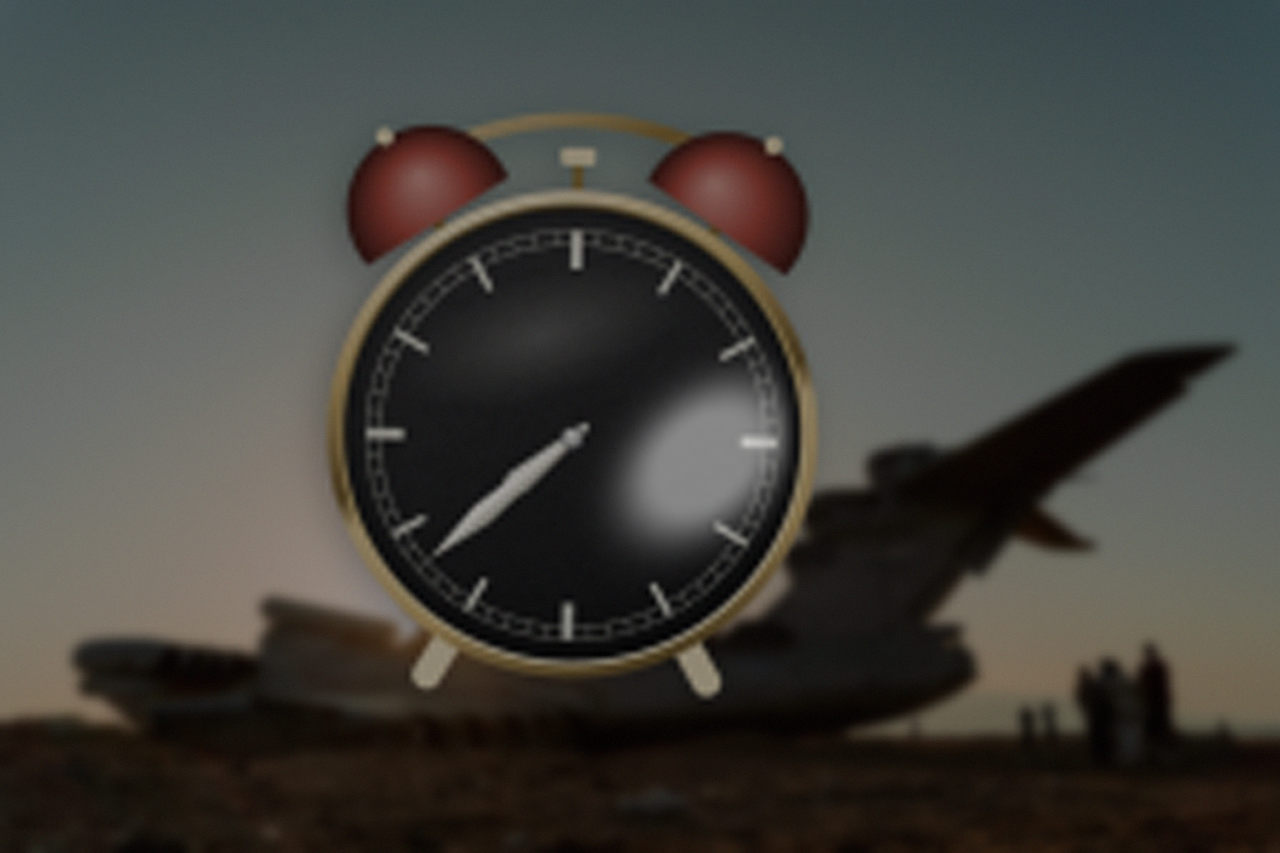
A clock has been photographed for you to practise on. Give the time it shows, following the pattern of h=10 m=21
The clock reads h=7 m=38
